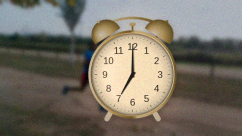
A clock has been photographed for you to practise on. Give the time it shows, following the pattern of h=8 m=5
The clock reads h=7 m=0
